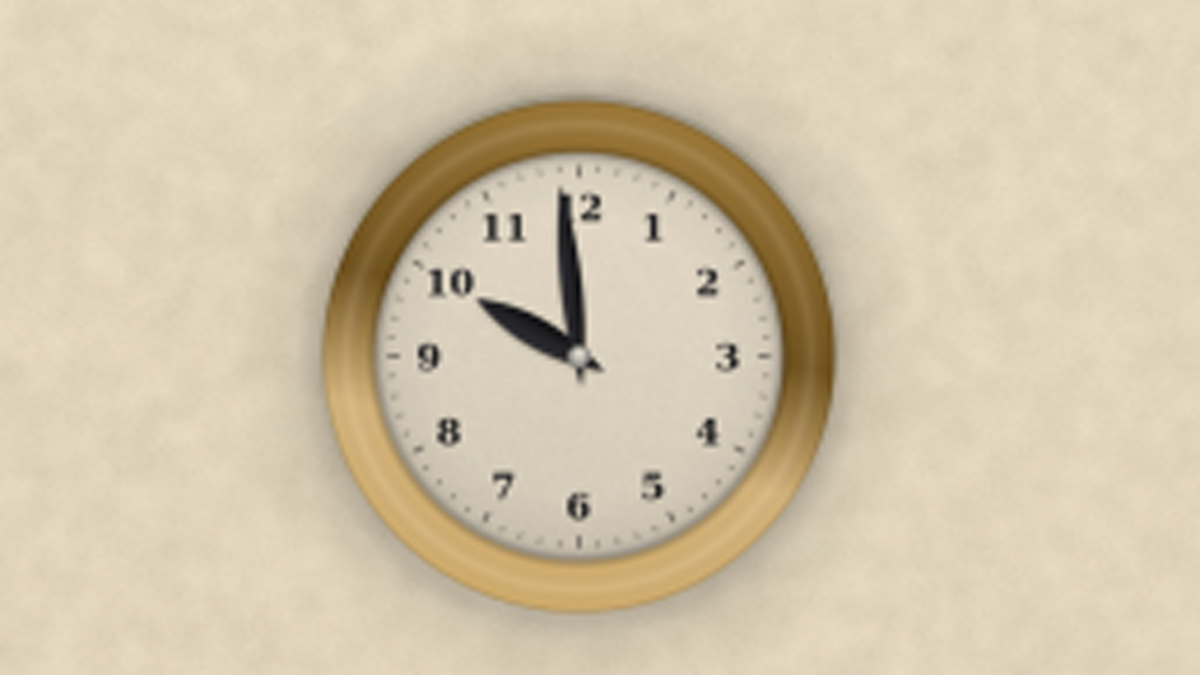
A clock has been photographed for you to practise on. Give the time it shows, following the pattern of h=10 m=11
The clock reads h=9 m=59
